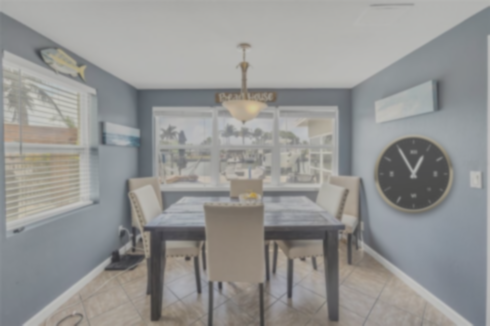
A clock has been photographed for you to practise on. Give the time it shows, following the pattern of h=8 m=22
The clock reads h=12 m=55
